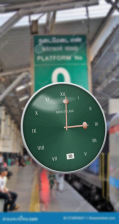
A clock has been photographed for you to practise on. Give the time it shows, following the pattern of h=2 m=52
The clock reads h=3 m=1
